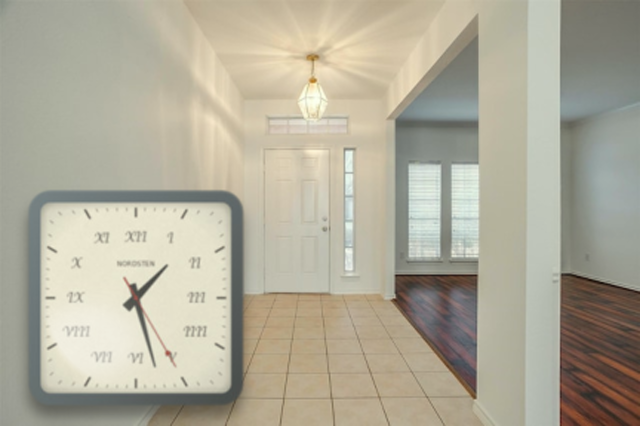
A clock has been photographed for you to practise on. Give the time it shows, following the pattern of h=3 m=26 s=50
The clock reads h=1 m=27 s=25
